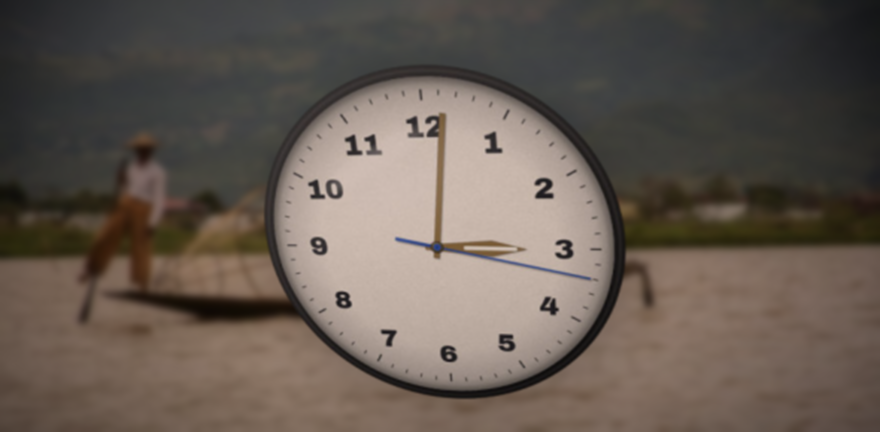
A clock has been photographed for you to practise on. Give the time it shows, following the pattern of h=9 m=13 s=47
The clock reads h=3 m=1 s=17
